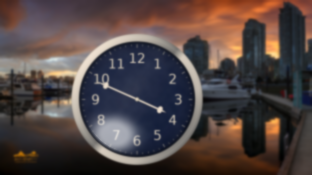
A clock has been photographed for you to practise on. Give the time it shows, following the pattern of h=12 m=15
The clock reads h=3 m=49
